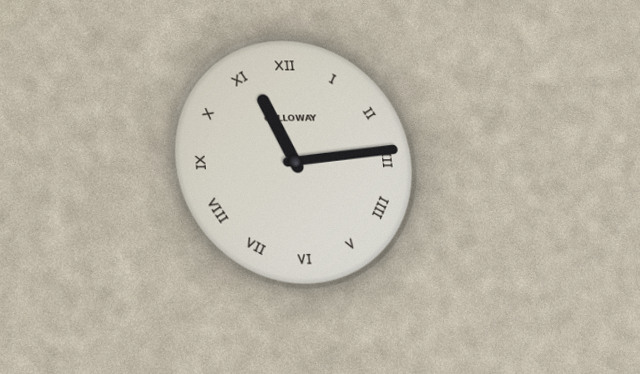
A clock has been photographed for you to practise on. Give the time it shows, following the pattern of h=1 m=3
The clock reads h=11 m=14
